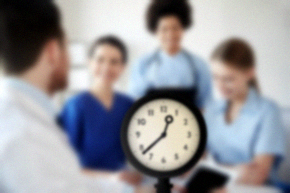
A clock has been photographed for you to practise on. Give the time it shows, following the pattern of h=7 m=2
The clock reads h=12 m=38
